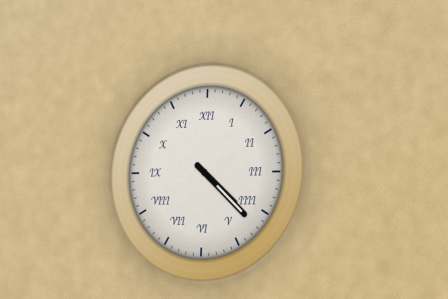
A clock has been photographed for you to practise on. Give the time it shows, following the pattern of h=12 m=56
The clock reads h=4 m=22
